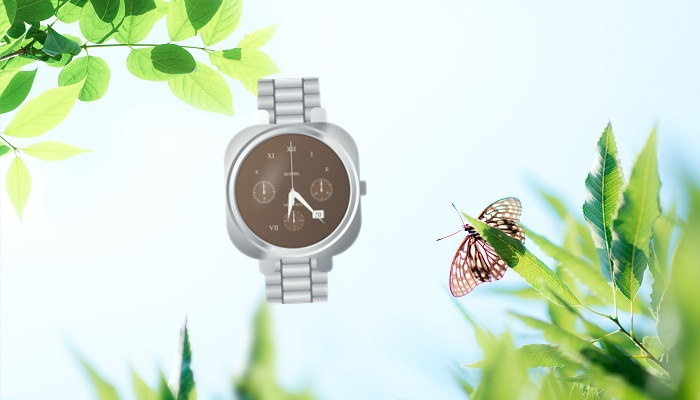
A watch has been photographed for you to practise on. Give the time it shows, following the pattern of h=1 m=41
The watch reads h=6 m=23
